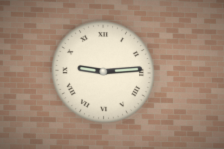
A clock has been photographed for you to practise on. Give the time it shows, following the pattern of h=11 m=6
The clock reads h=9 m=14
